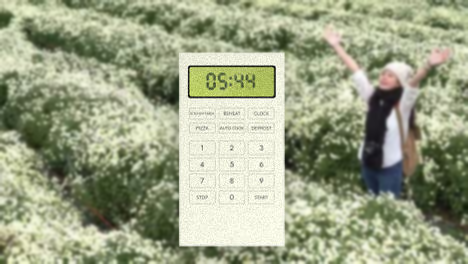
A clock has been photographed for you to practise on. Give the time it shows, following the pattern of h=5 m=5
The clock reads h=5 m=44
